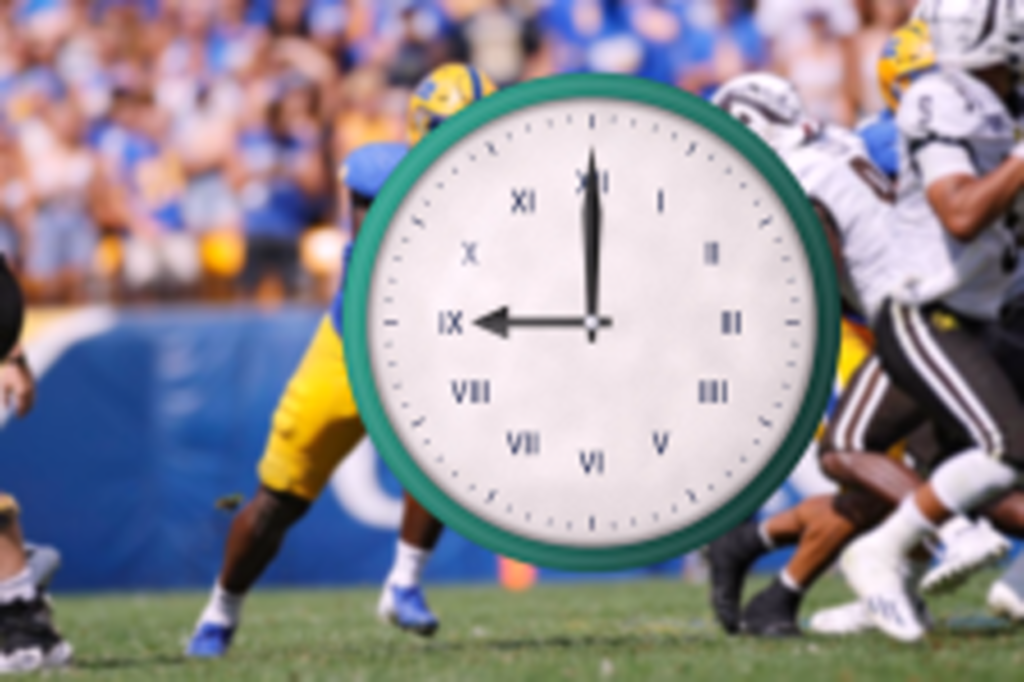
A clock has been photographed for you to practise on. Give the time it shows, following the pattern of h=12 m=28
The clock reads h=9 m=0
